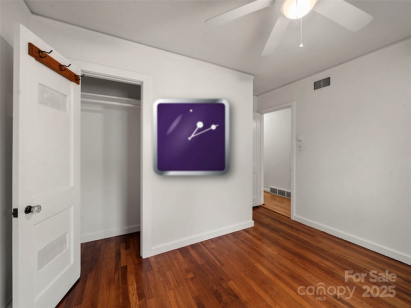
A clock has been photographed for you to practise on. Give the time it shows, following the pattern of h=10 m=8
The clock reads h=1 m=11
